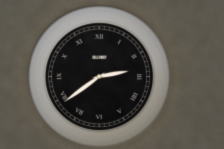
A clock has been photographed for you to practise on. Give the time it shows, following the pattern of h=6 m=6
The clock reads h=2 m=39
